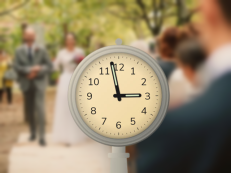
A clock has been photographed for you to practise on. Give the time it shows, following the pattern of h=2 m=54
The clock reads h=2 m=58
